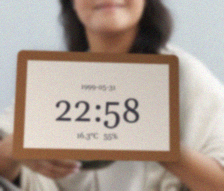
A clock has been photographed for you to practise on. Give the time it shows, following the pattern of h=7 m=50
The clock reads h=22 m=58
